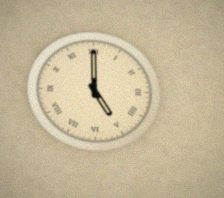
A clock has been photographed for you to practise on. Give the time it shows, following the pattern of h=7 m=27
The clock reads h=5 m=0
